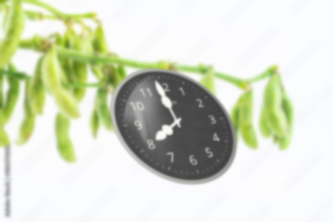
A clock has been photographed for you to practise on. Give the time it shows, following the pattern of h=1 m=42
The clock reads h=7 m=59
